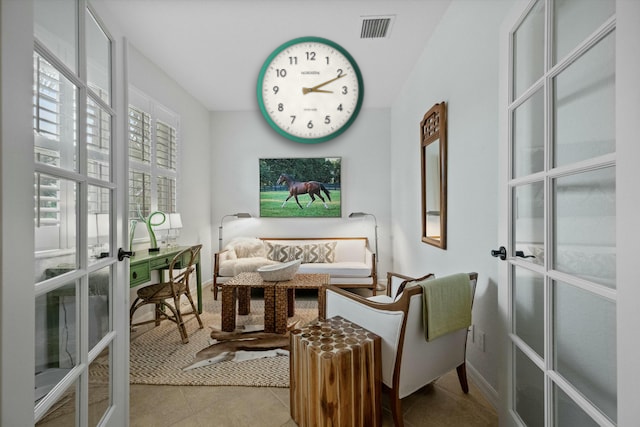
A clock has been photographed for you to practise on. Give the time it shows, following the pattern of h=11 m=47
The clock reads h=3 m=11
